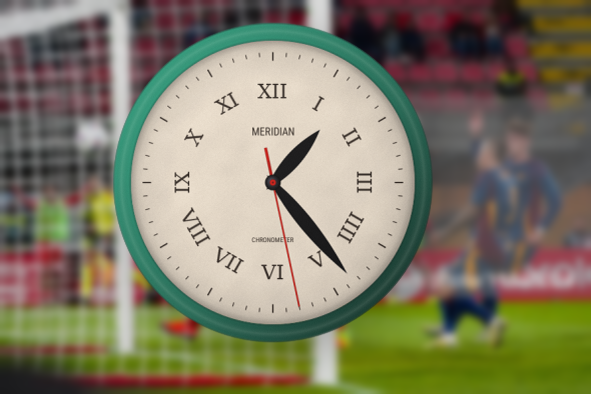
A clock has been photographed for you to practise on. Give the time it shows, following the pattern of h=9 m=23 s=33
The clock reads h=1 m=23 s=28
